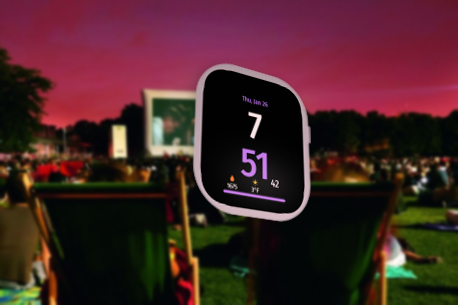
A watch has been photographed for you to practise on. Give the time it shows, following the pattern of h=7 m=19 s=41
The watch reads h=7 m=51 s=42
